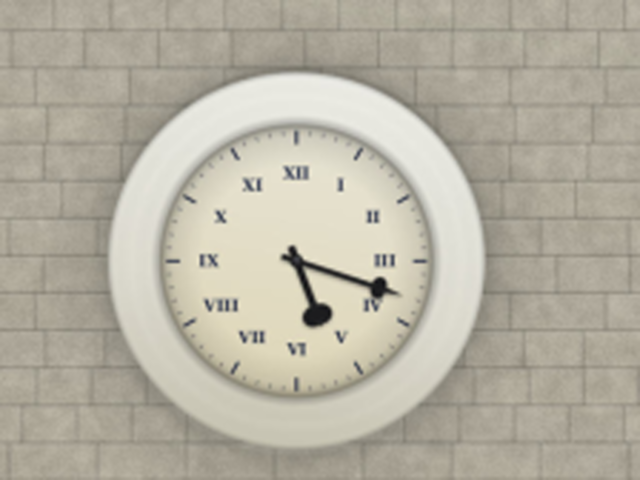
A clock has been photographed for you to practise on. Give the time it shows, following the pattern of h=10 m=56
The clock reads h=5 m=18
